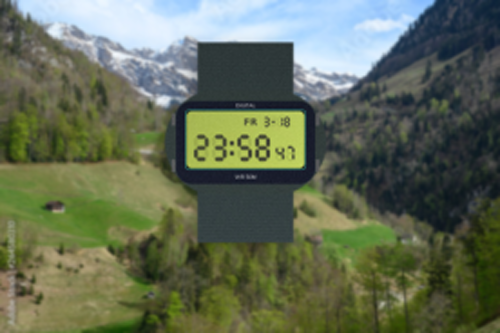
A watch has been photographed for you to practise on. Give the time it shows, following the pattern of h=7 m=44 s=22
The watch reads h=23 m=58 s=47
